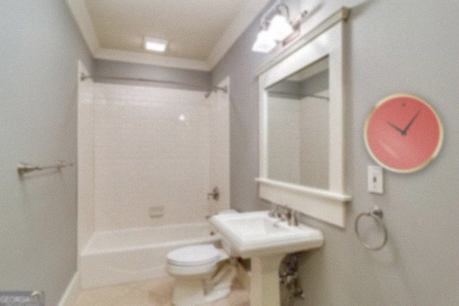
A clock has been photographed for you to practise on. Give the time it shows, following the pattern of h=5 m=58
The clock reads h=10 m=6
